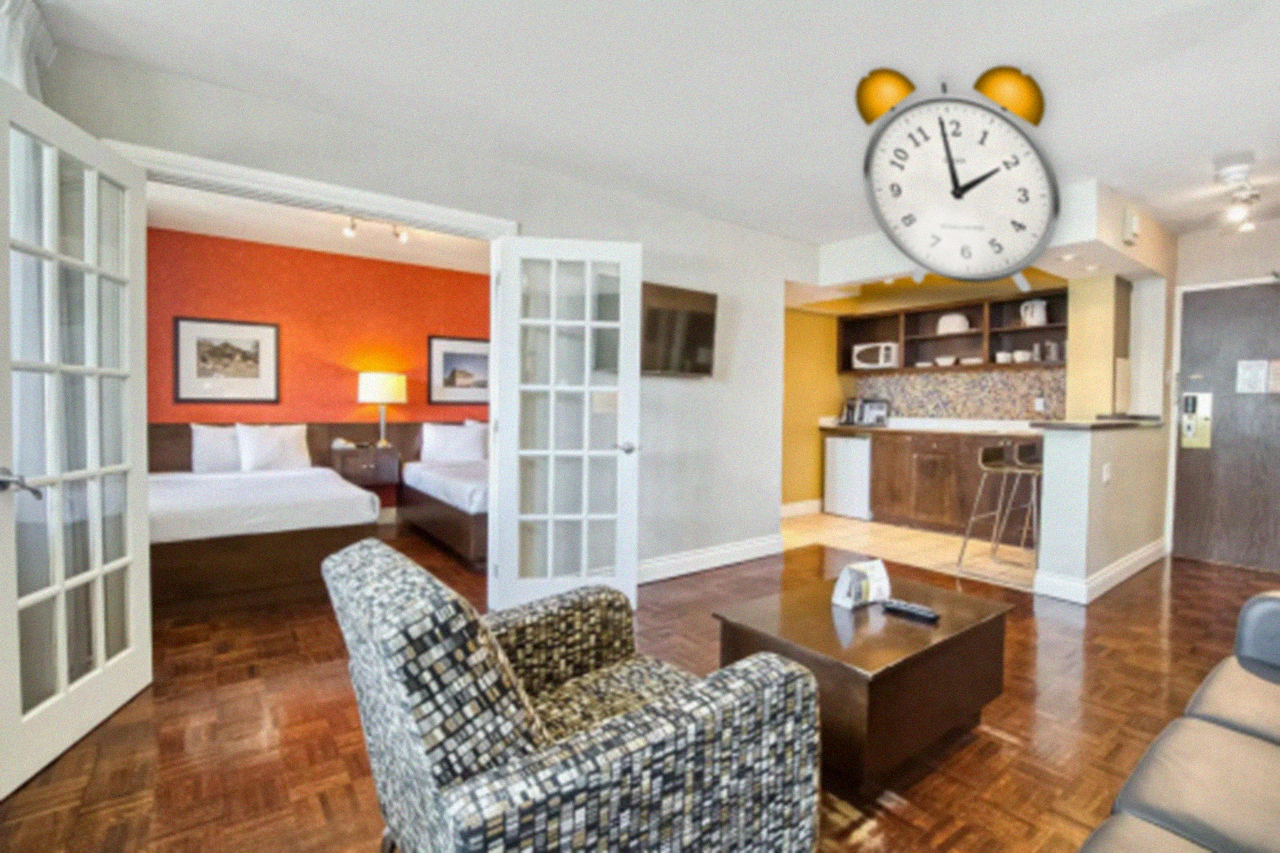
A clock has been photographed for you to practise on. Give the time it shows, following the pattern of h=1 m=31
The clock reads h=1 m=59
